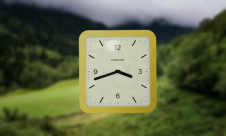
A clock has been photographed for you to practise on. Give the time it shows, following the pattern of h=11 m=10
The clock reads h=3 m=42
